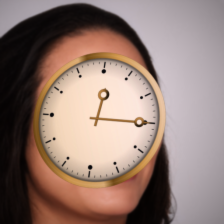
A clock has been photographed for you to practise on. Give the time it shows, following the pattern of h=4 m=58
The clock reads h=12 m=15
